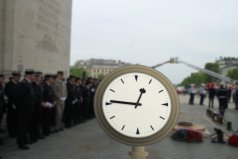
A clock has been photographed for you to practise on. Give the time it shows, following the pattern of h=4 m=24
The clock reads h=12 m=46
